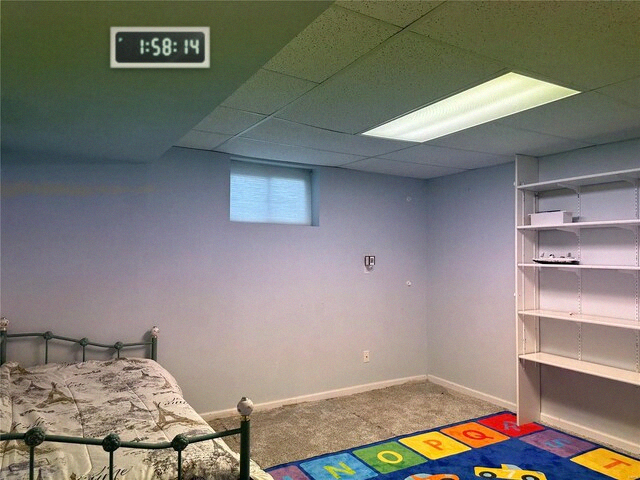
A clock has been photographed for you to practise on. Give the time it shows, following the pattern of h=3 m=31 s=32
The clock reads h=1 m=58 s=14
